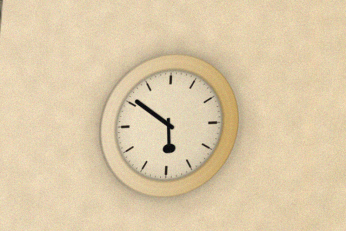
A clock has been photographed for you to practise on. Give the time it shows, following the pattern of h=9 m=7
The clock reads h=5 m=51
